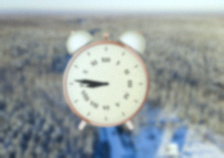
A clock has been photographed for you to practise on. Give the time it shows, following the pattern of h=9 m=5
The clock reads h=8 m=46
